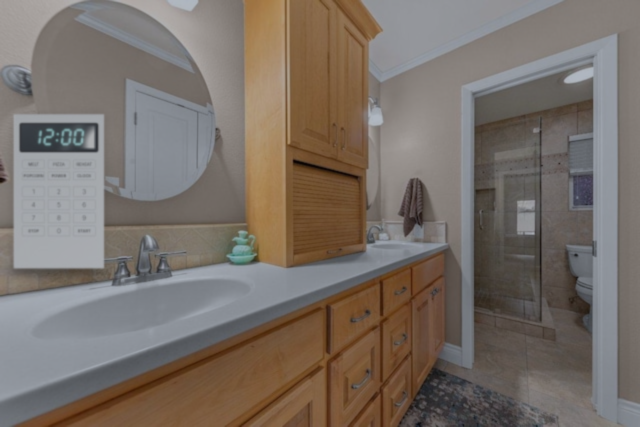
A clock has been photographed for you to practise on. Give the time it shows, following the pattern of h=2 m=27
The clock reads h=12 m=0
